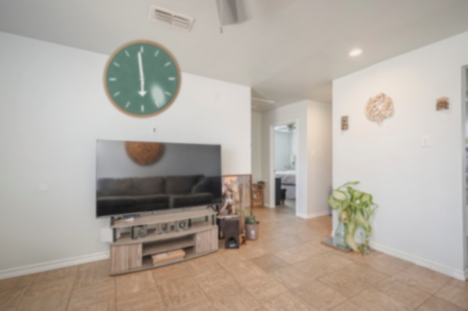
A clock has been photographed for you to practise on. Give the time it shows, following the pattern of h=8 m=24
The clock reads h=5 m=59
